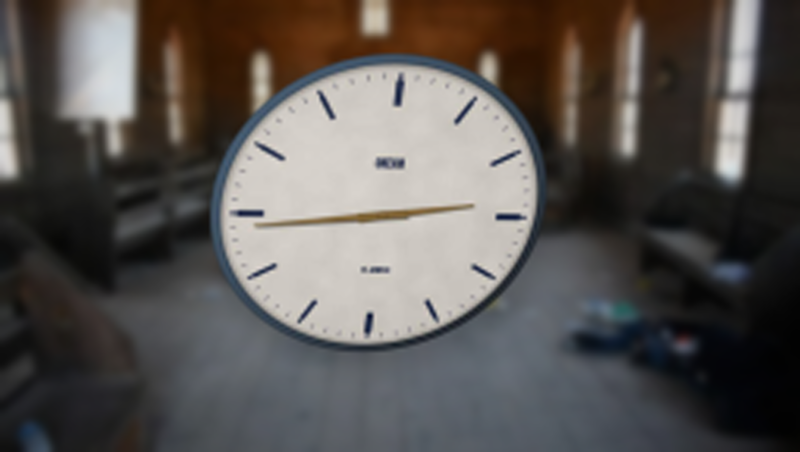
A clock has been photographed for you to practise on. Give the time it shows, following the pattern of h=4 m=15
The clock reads h=2 m=44
